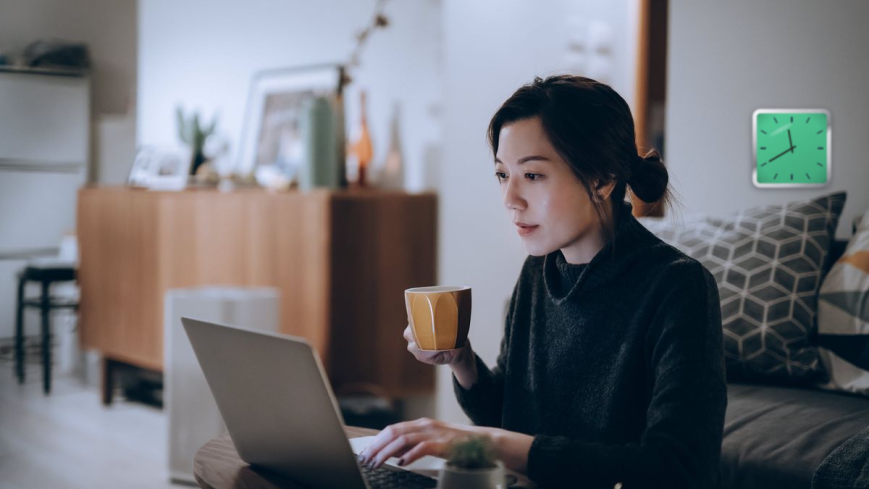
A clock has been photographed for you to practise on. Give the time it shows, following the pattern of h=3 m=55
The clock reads h=11 m=40
